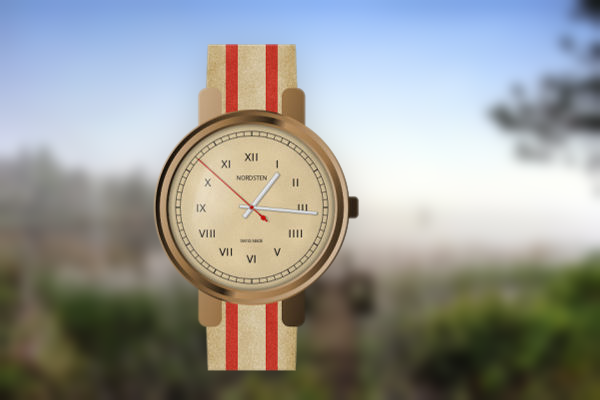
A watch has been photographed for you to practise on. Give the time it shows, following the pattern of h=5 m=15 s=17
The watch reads h=1 m=15 s=52
